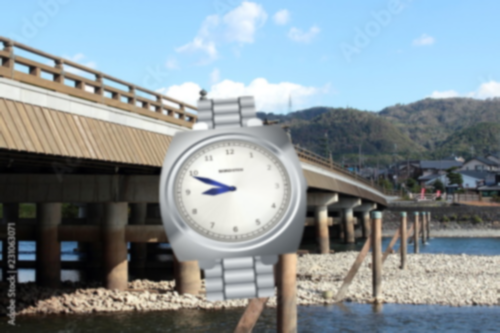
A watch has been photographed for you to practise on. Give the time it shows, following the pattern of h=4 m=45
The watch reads h=8 m=49
